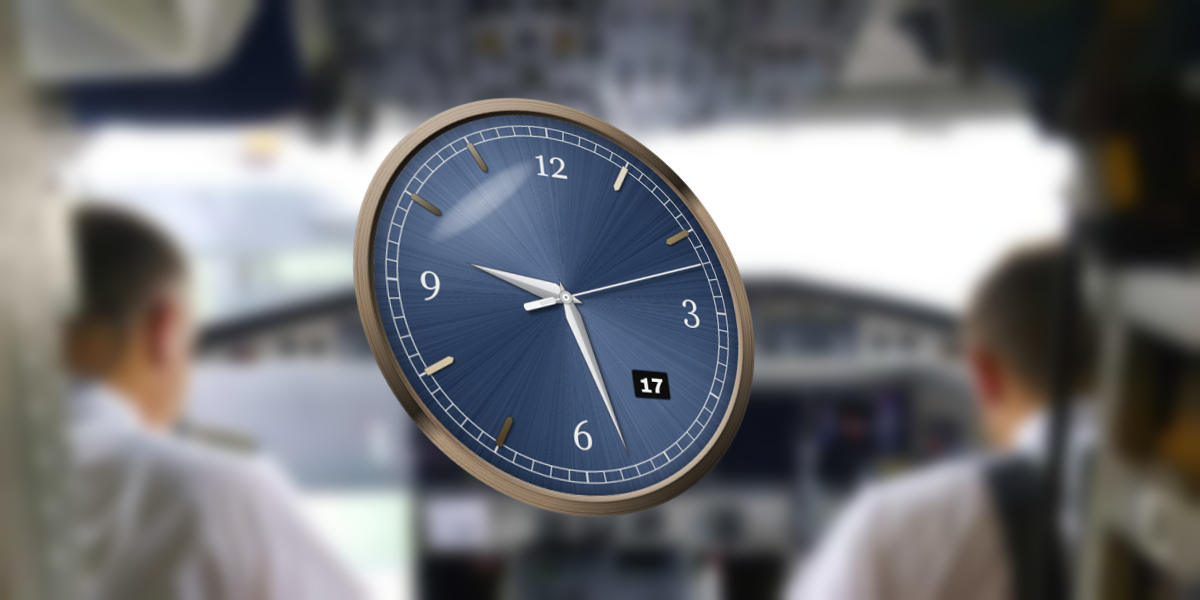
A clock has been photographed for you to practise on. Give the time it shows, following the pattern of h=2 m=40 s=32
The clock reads h=9 m=27 s=12
